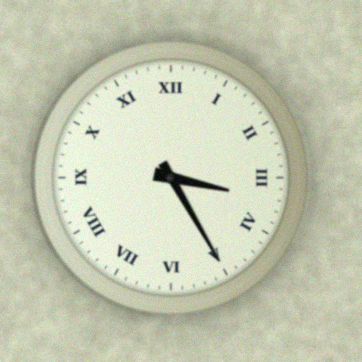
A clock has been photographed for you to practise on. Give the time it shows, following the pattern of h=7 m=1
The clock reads h=3 m=25
